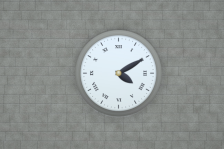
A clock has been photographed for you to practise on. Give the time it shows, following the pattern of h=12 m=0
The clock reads h=4 m=10
